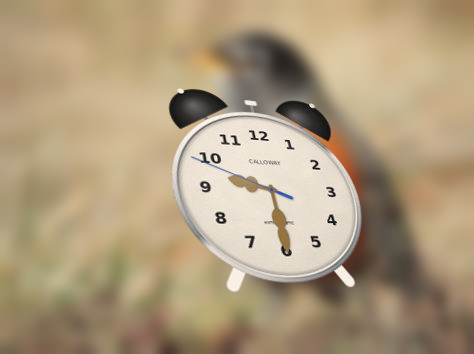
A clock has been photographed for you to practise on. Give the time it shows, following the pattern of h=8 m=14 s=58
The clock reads h=9 m=29 s=49
